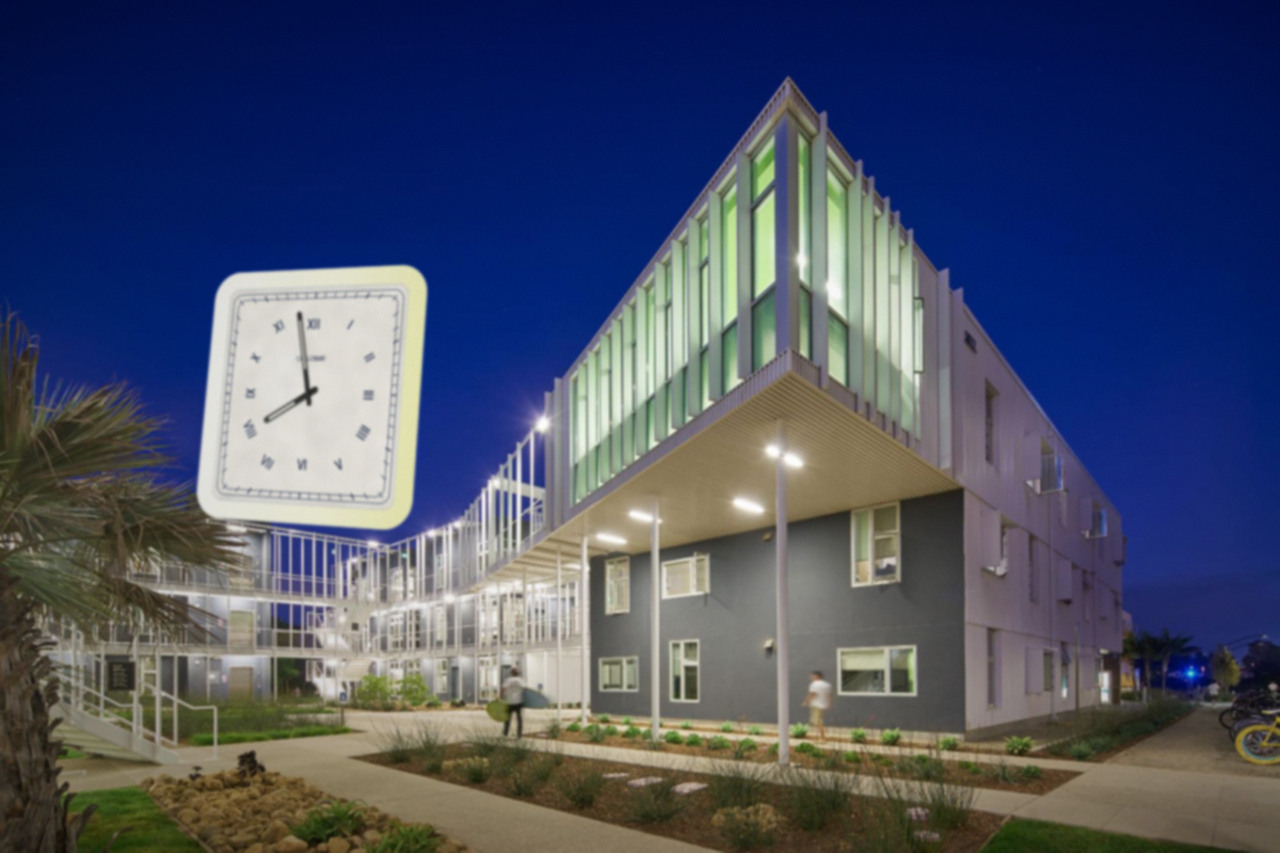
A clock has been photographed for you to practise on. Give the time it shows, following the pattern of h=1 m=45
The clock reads h=7 m=58
